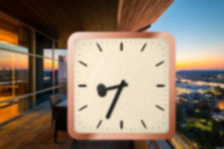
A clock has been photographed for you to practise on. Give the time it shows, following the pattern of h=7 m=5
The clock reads h=8 m=34
